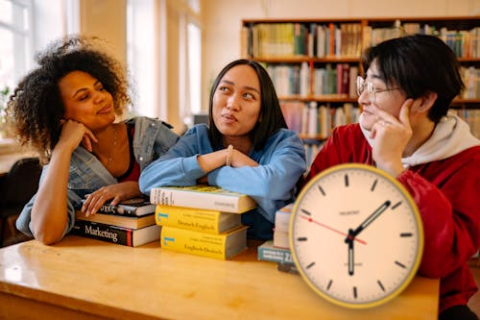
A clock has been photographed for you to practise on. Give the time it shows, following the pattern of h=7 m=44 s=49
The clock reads h=6 m=8 s=49
